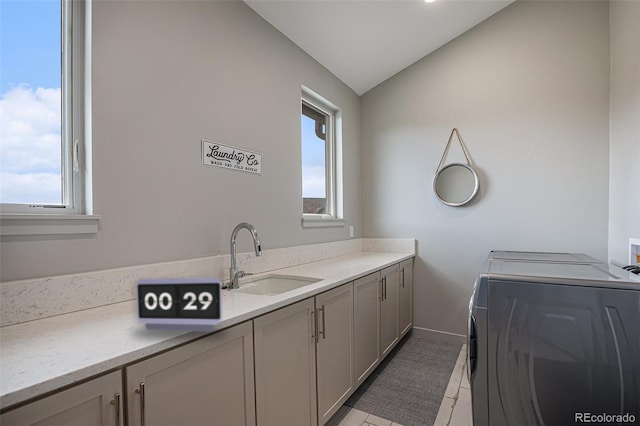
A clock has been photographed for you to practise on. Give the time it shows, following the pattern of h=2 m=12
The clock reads h=0 m=29
